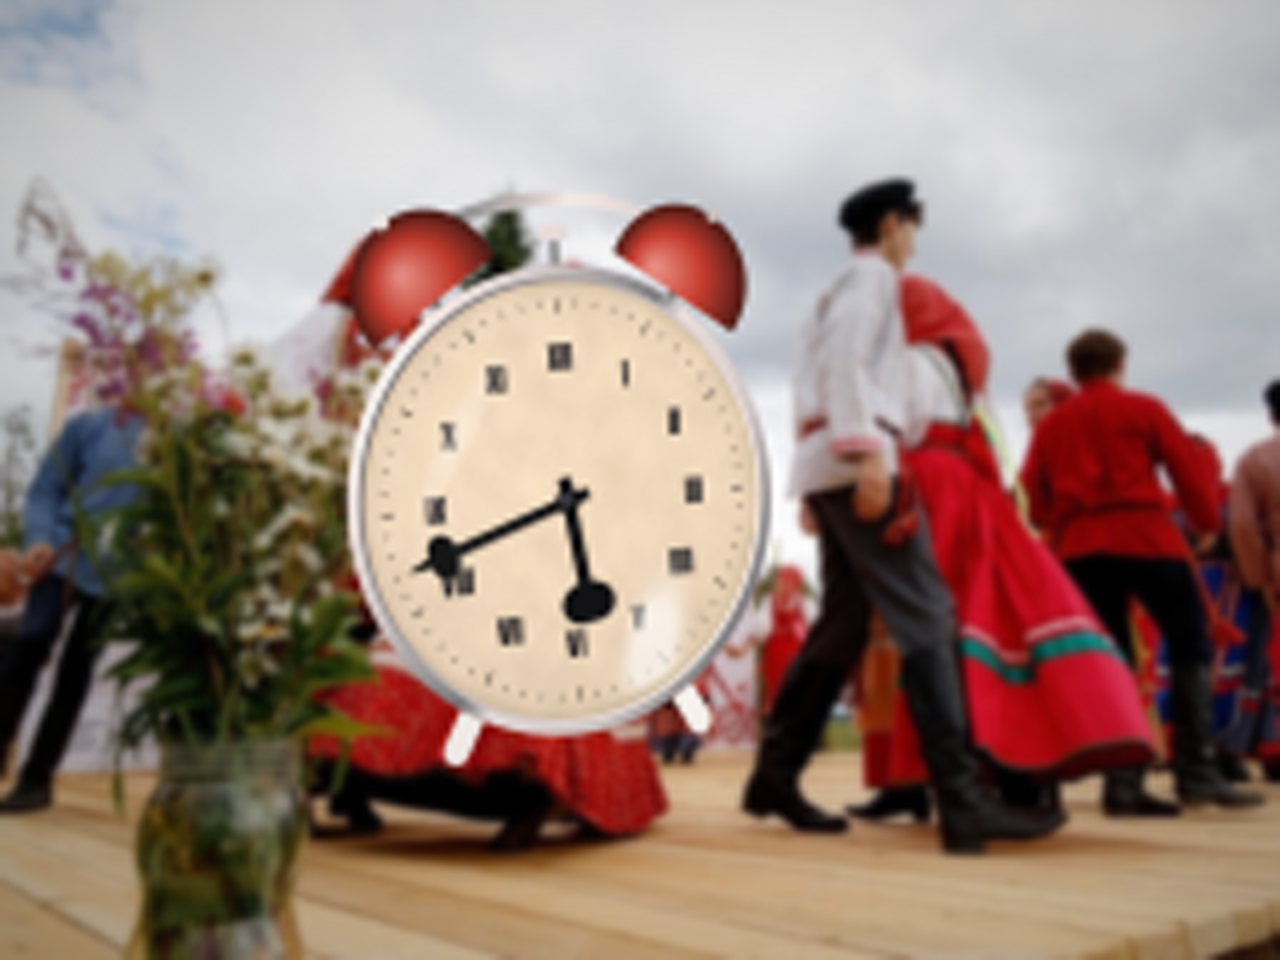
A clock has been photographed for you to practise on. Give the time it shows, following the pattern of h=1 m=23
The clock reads h=5 m=42
